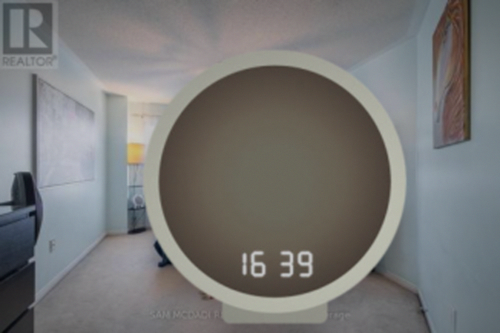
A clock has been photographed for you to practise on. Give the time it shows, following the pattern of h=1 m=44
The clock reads h=16 m=39
